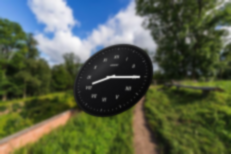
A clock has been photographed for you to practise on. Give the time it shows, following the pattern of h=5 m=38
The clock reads h=8 m=15
